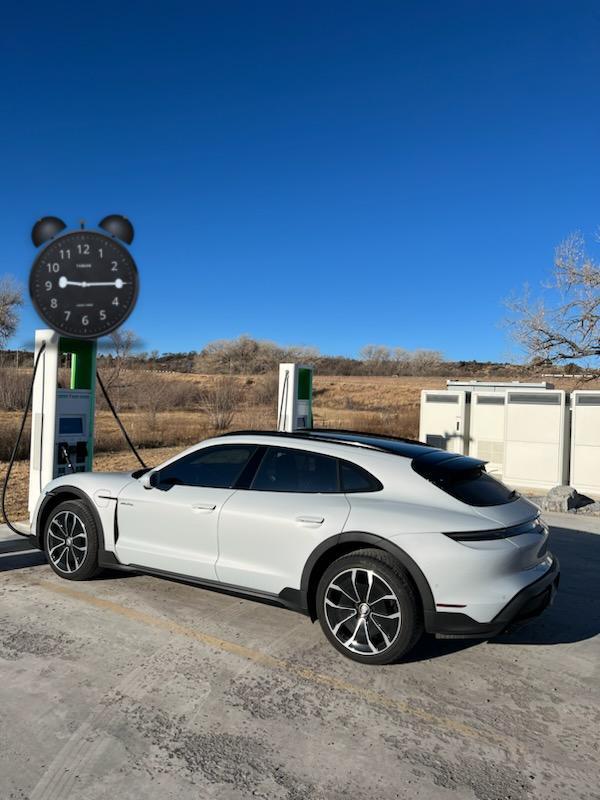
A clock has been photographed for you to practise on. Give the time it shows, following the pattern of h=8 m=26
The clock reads h=9 m=15
